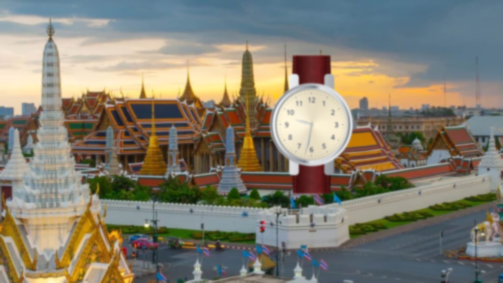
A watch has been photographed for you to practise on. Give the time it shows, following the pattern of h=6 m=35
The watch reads h=9 m=32
